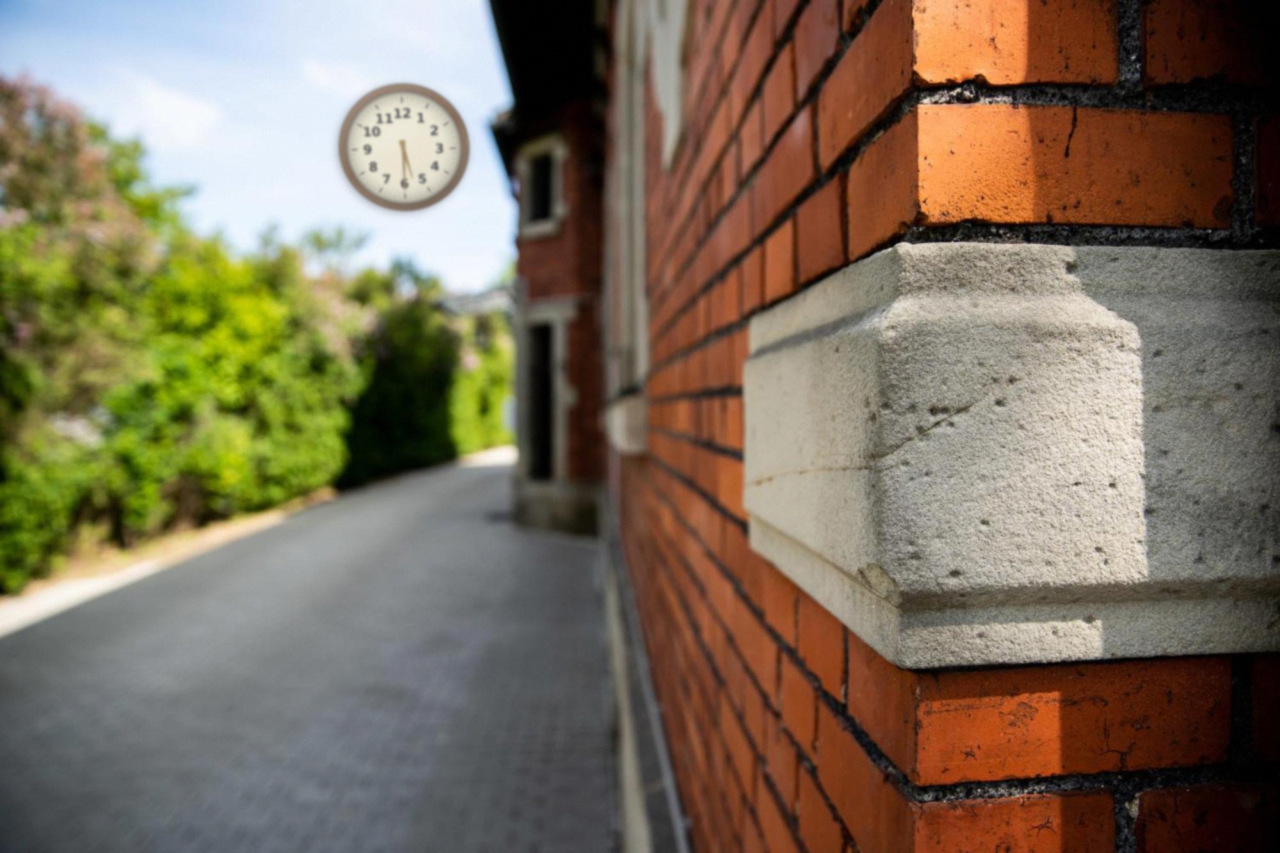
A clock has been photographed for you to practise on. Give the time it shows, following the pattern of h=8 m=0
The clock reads h=5 m=30
